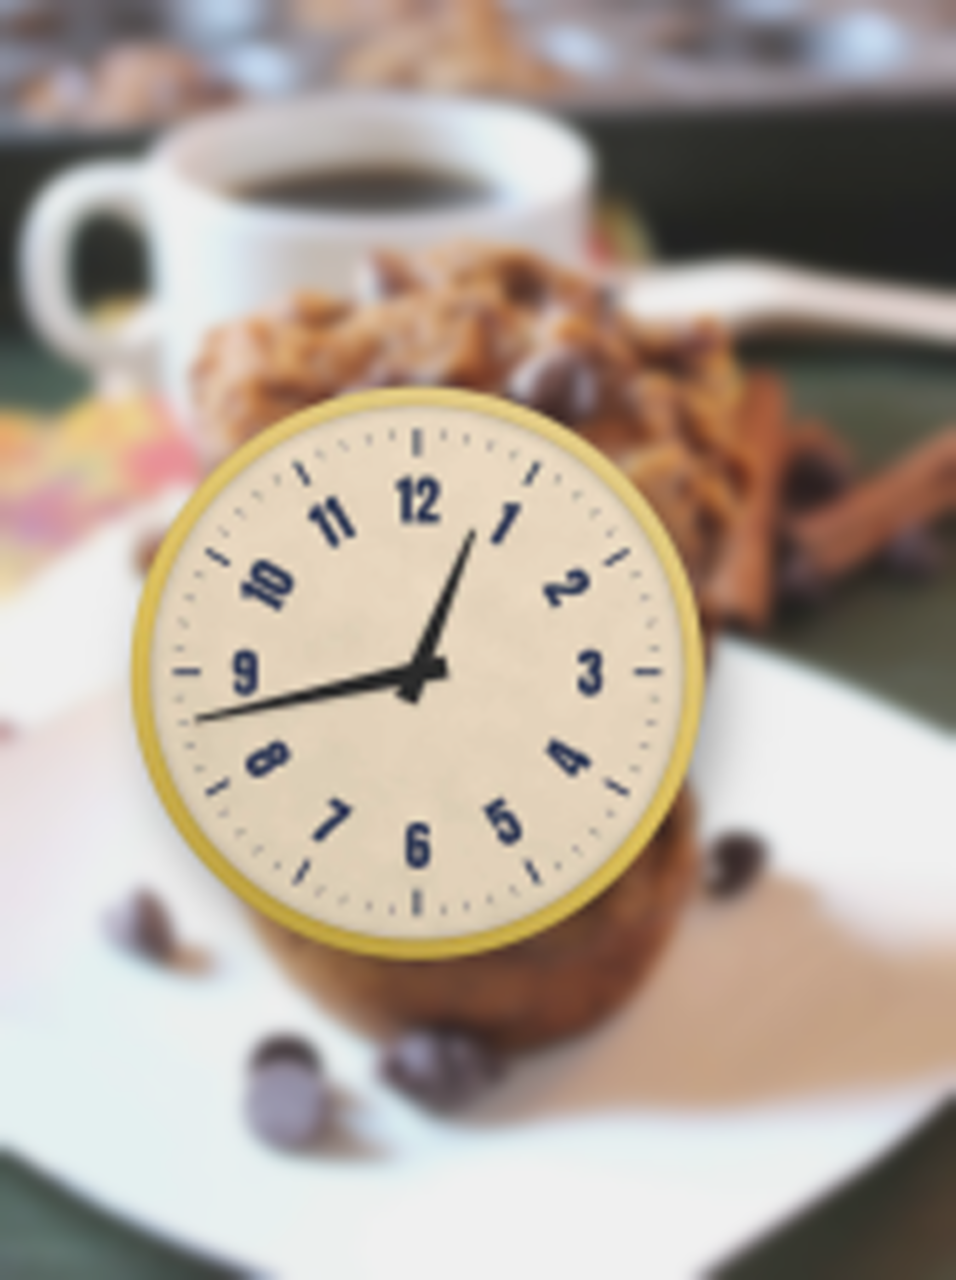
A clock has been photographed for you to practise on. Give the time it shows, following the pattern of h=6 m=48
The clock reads h=12 m=43
